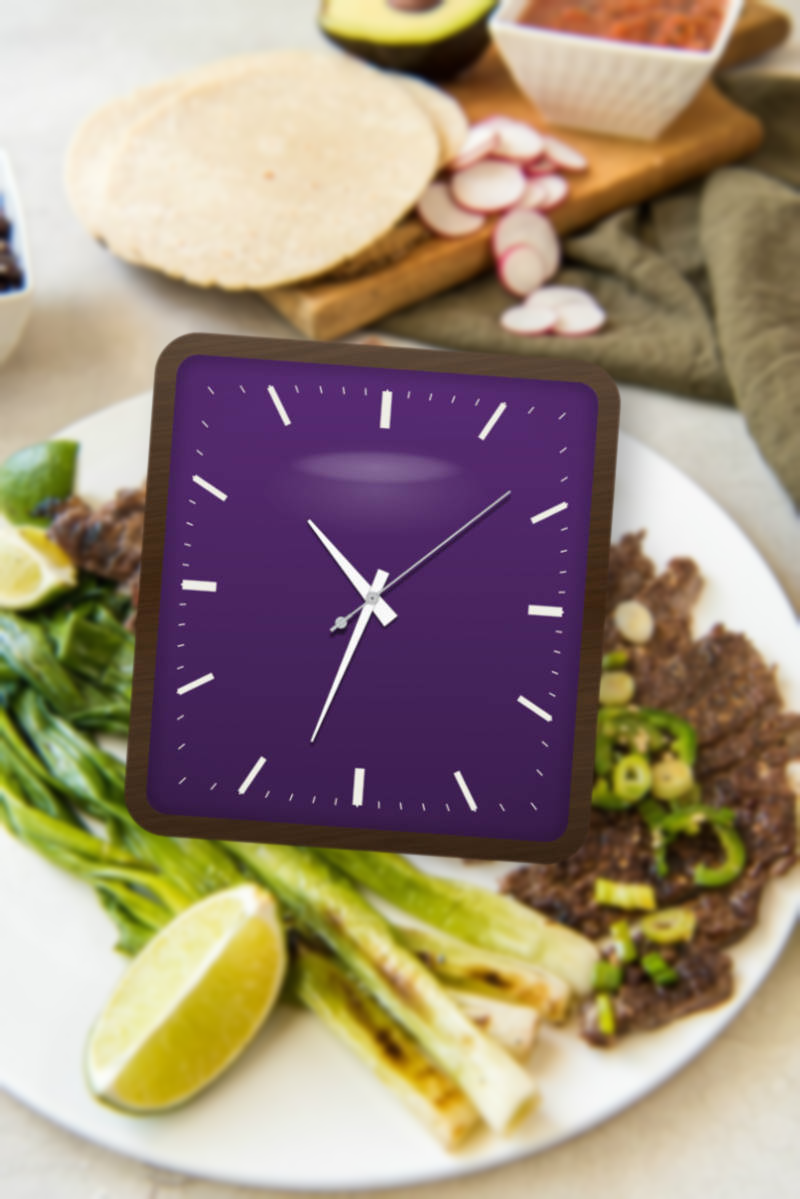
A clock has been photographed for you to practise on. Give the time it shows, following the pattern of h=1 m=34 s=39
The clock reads h=10 m=33 s=8
